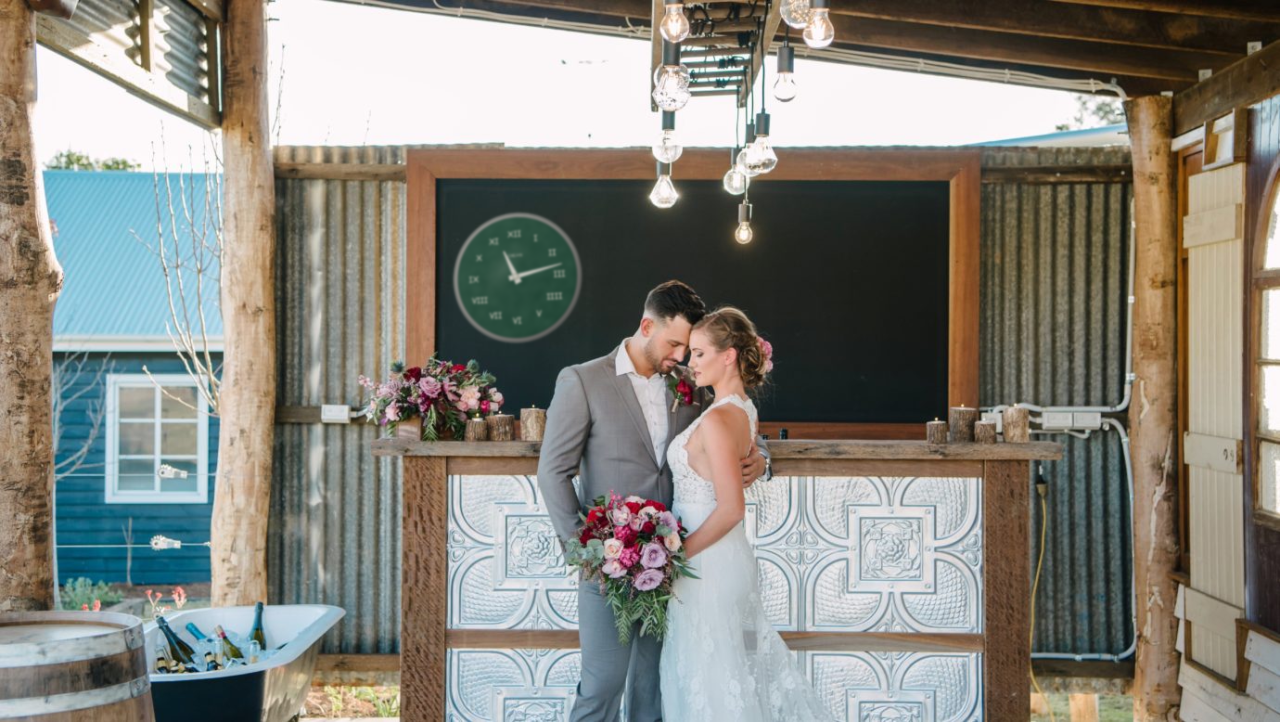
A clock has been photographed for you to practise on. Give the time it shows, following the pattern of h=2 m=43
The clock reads h=11 m=13
